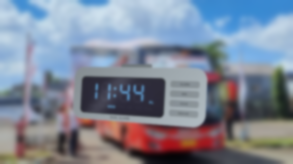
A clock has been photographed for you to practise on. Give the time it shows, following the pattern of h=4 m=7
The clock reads h=11 m=44
